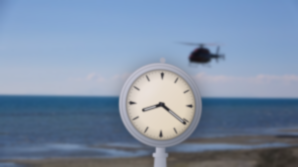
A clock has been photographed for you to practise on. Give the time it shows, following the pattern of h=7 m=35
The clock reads h=8 m=21
